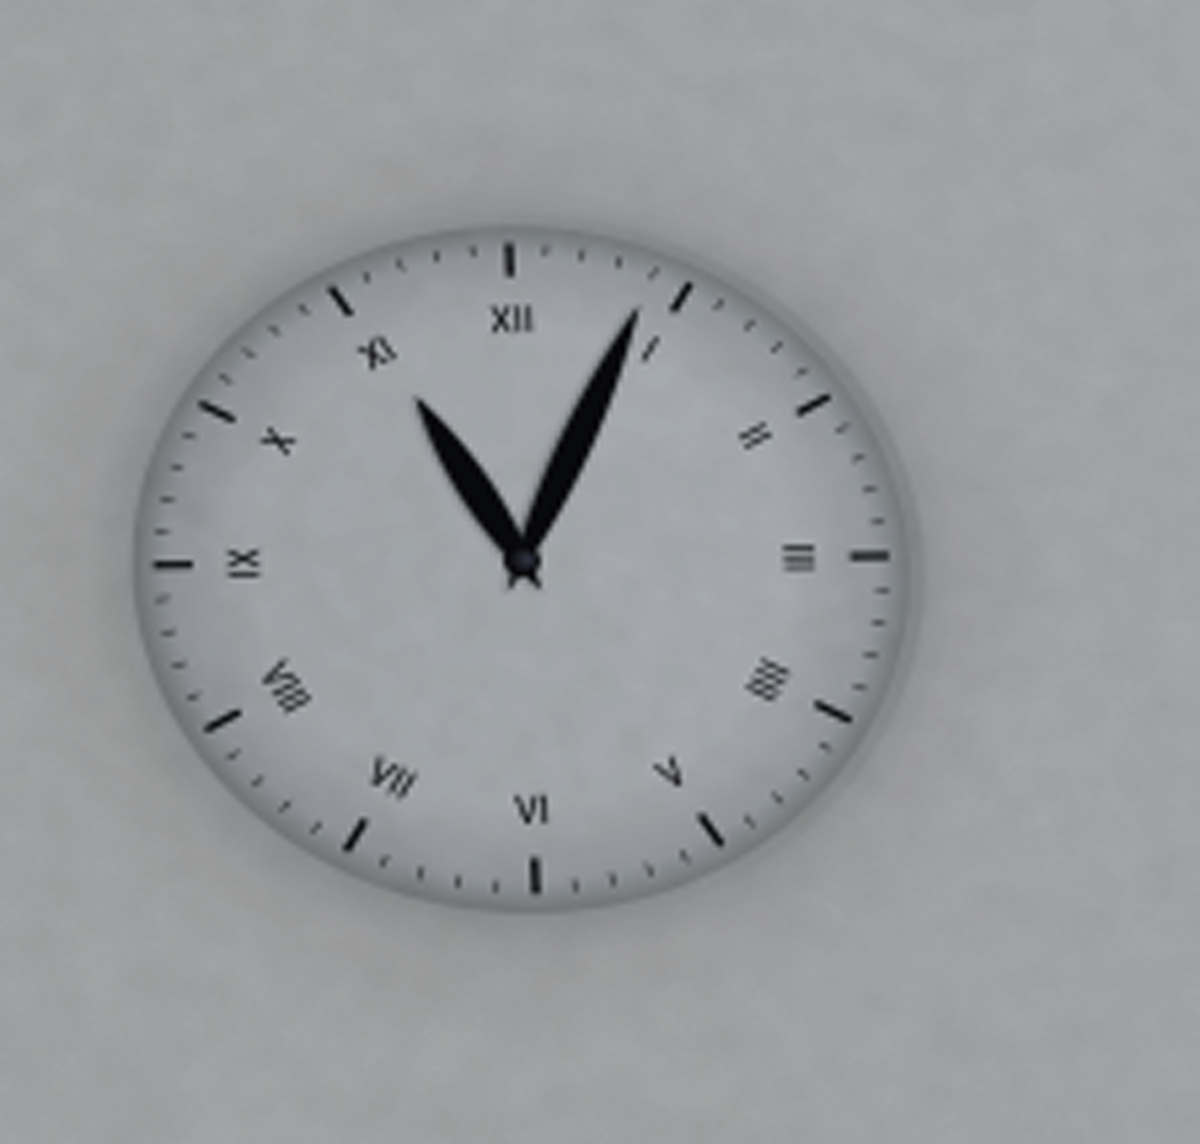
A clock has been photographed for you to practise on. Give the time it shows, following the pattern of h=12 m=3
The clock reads h=11 m=4
